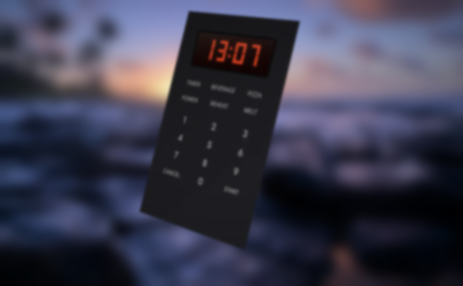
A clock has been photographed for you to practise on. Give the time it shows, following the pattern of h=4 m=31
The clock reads h=13 m=7
